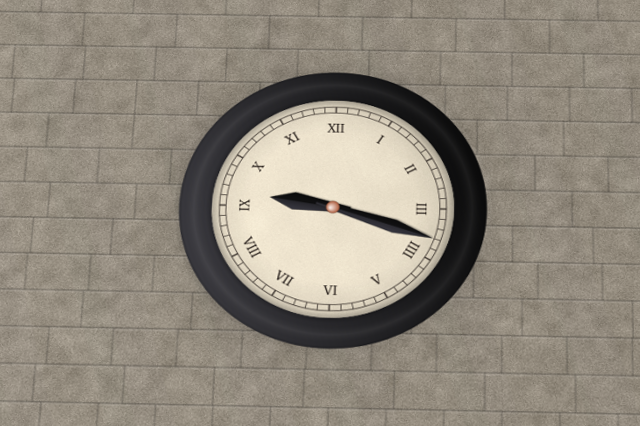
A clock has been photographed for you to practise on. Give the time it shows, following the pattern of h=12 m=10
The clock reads h=9 m=18
